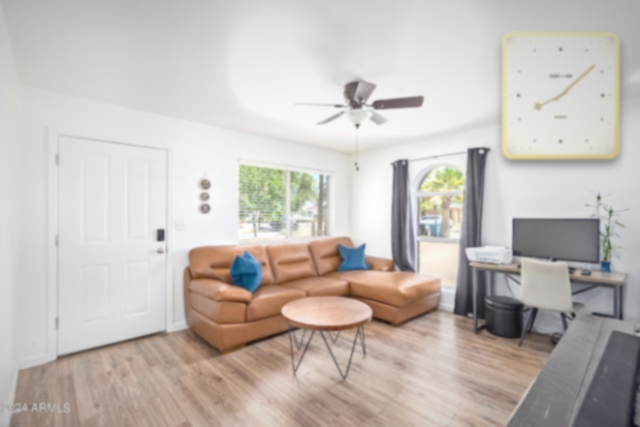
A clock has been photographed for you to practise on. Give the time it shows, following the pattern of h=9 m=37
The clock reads h=8 m=8
